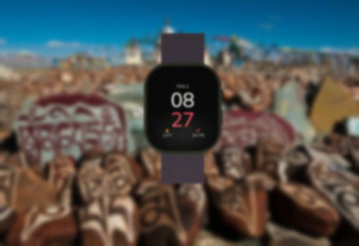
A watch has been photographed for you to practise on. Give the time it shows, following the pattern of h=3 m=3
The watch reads h=8 m=27
